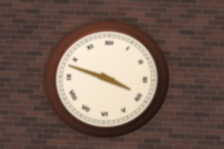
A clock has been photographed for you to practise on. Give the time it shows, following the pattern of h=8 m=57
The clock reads h=3 m=48
